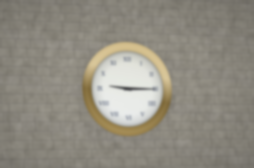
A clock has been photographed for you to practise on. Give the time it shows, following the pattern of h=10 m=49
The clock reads h=9 m=15
